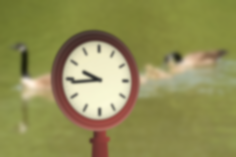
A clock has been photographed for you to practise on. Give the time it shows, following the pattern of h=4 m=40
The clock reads h=9 m=44
